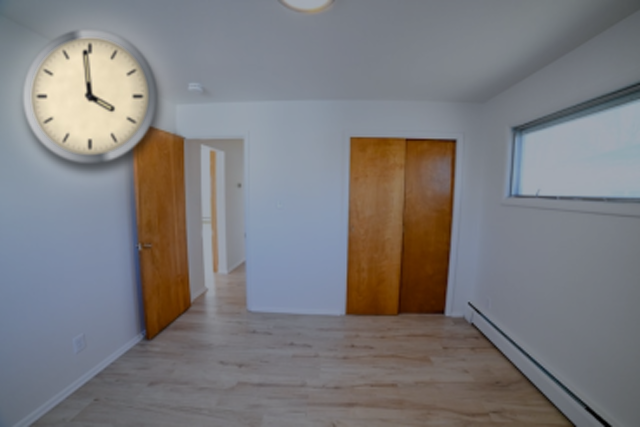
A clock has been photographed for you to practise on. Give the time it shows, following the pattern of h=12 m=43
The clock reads h=3 m=59
